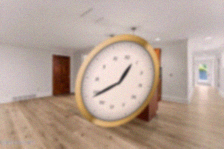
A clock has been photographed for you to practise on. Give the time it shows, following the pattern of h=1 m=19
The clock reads h=12 m=39
